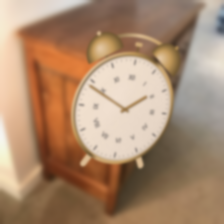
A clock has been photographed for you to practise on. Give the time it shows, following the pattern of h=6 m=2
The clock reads h=1 m=49
